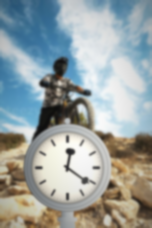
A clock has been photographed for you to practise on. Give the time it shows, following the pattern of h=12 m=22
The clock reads h=12 m=21
